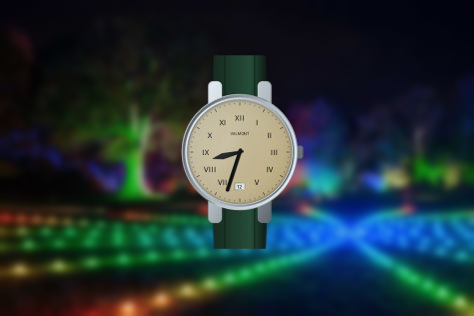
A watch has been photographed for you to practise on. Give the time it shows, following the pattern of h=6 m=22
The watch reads h=8 m=33
